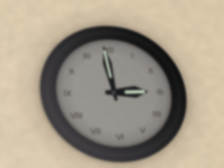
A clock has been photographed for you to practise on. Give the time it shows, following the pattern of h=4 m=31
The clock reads h=2 m=59
